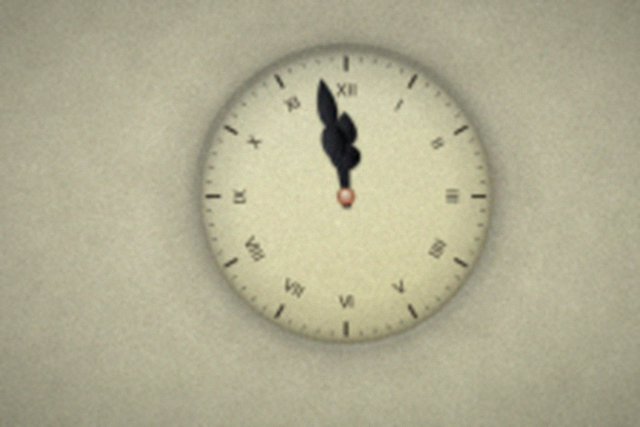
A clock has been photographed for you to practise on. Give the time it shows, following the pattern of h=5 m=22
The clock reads h=11 m=58
